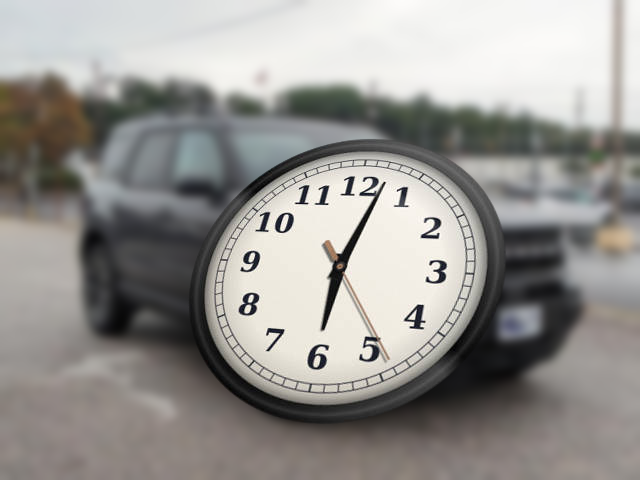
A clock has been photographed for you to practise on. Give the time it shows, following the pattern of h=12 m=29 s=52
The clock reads h=6 m=2 s=24
